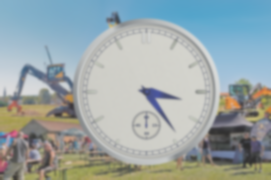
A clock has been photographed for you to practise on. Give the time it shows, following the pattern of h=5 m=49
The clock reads h=3 m=24
